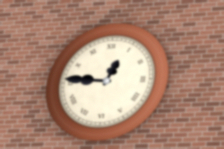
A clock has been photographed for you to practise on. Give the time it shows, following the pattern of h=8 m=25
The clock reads h=12 m=46
